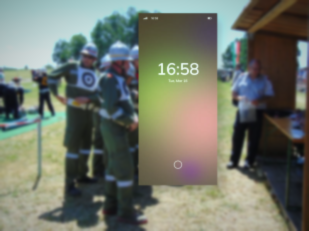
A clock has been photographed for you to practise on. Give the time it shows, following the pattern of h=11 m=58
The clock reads h=16 m=58
